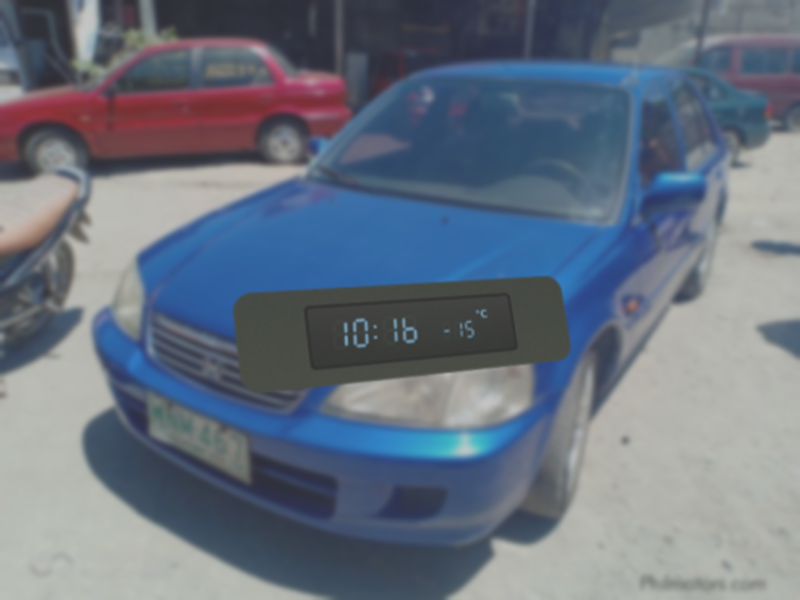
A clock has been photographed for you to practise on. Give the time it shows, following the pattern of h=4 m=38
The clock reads h=10 m=16
